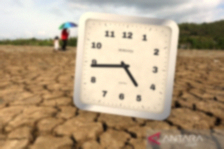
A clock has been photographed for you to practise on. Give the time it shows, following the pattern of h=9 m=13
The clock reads h=4 m=44
